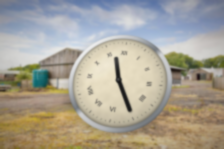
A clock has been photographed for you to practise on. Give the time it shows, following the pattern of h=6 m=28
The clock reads h=11 m=25
